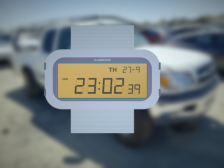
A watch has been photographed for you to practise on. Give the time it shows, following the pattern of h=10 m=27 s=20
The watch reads h=23 m=2 s=39
